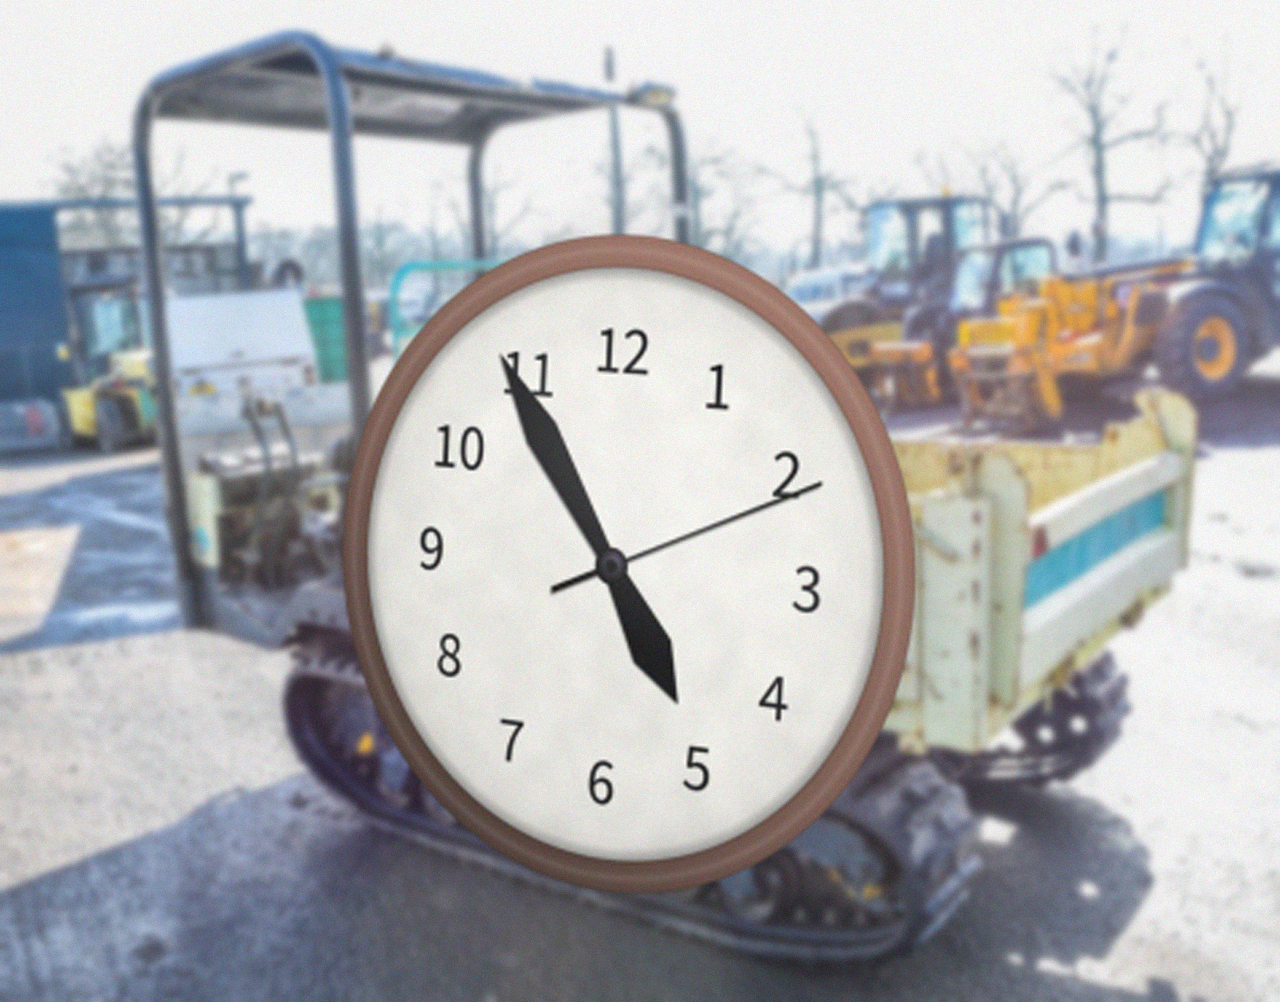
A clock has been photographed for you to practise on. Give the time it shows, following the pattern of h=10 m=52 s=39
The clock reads h=4 m=54 s=11
